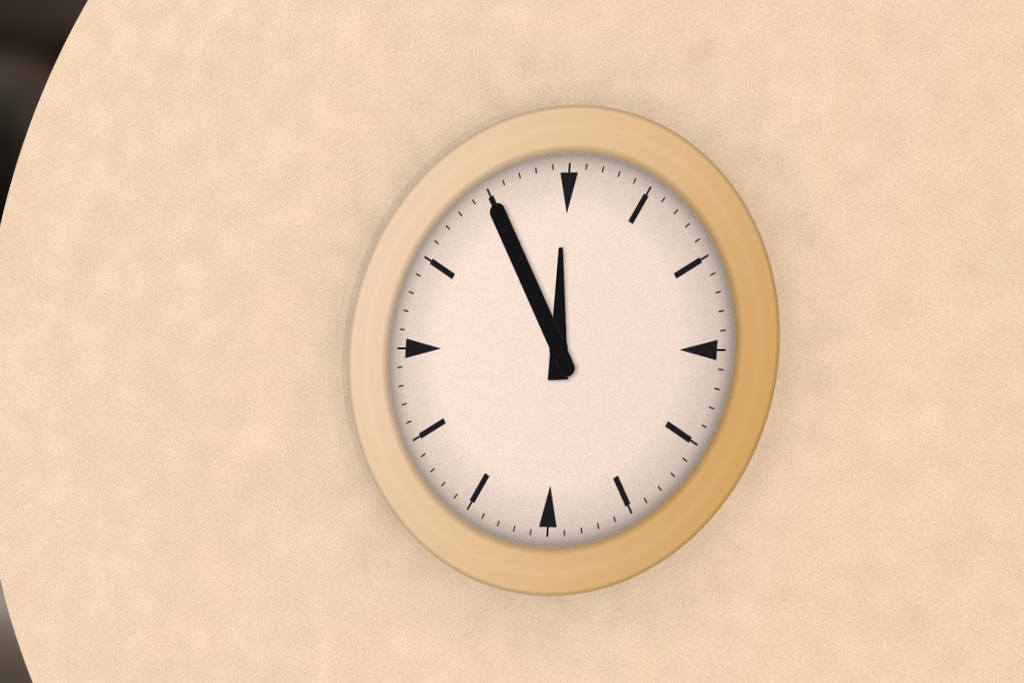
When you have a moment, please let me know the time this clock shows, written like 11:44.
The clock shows 11:55
